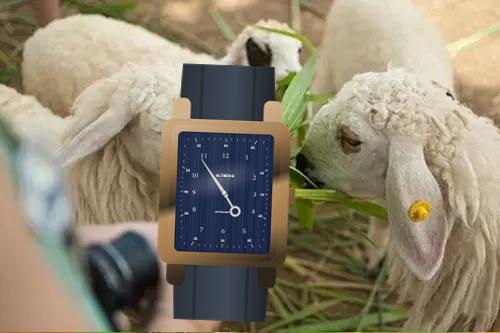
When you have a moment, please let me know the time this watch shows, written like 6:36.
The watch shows 4:54
